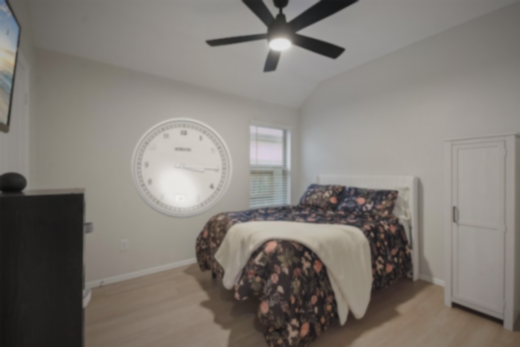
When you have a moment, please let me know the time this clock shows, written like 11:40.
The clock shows 3:15
